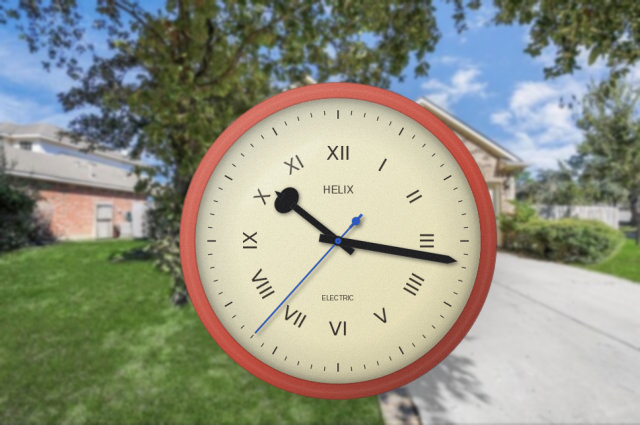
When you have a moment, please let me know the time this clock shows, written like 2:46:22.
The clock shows 10:16:37
